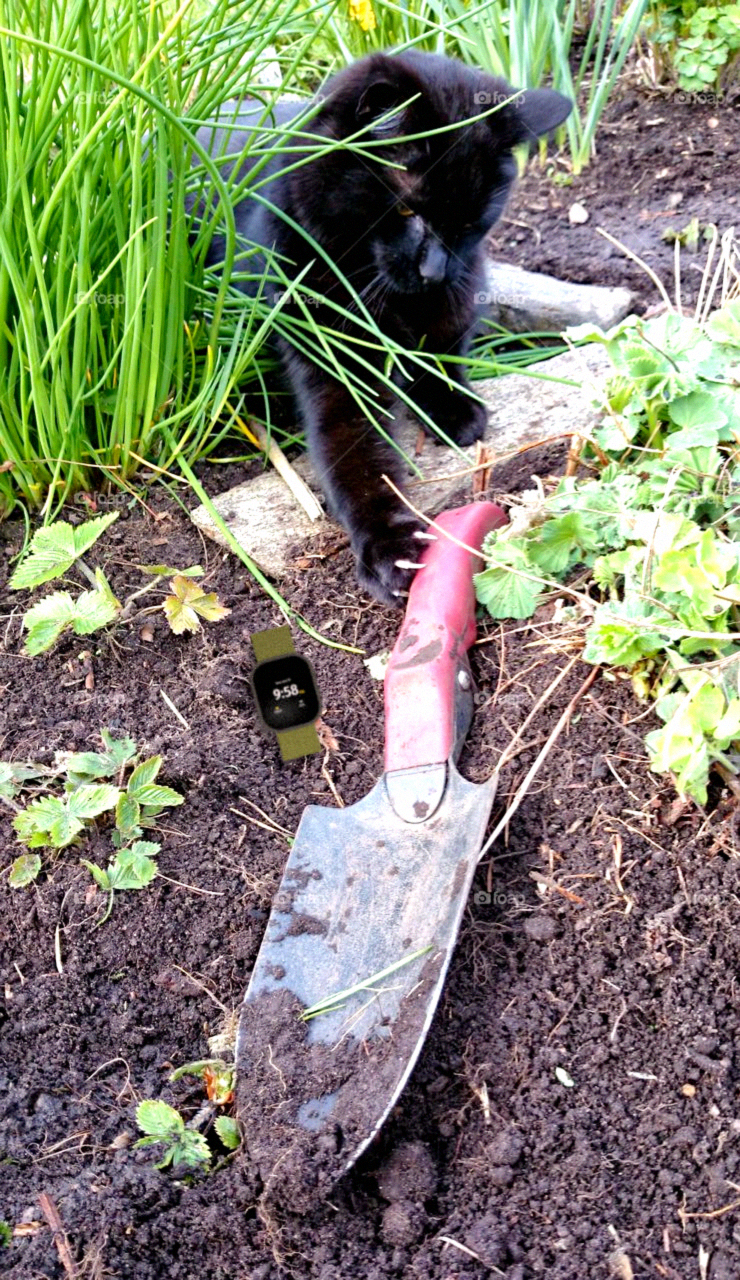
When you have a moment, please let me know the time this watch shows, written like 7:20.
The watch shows 9:58
